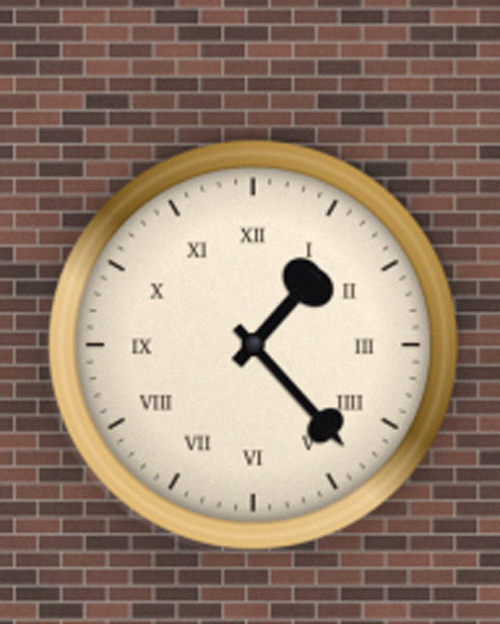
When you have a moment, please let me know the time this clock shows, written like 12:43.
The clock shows 1:23
